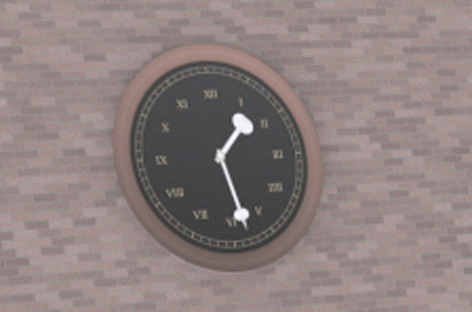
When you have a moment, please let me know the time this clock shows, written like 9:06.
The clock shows 1:28
